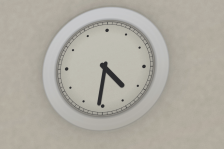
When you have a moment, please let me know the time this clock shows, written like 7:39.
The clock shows 4:31
